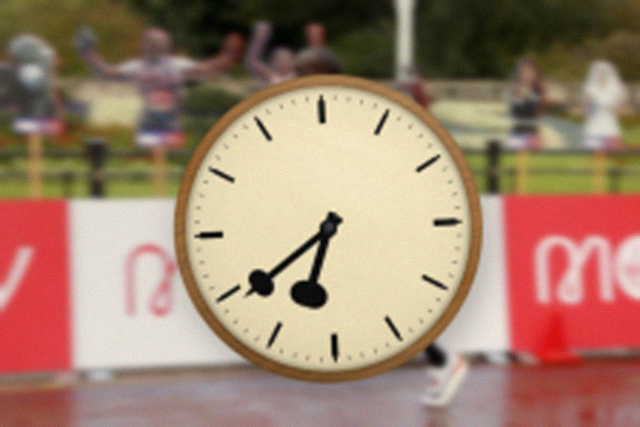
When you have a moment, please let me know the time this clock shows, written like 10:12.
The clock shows 6:39
